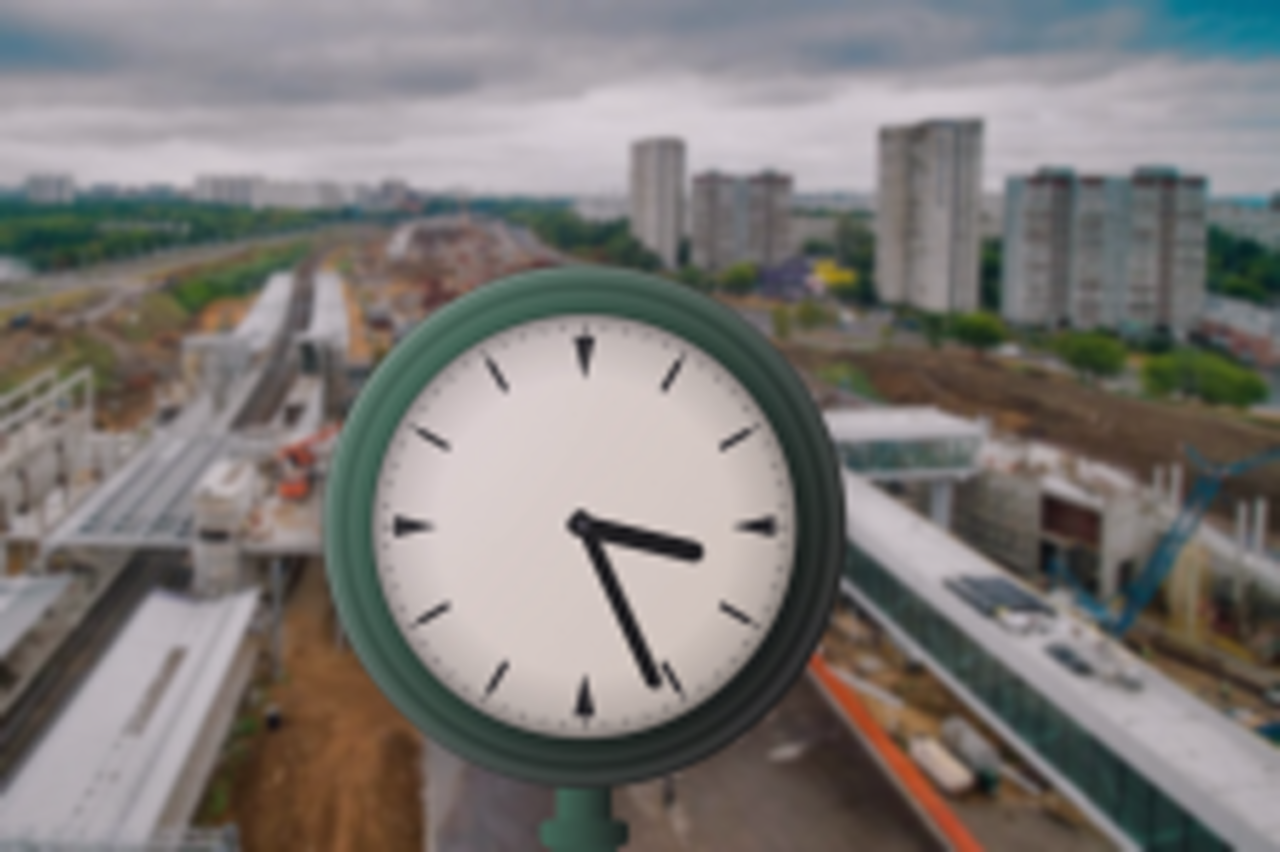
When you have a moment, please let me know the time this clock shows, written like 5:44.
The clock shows 3:26
